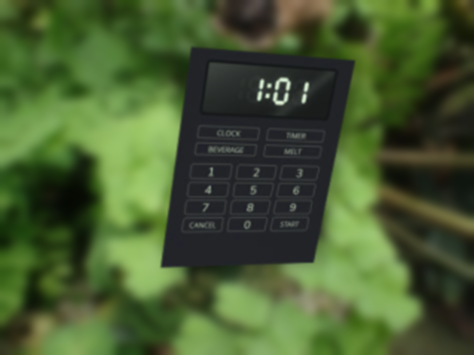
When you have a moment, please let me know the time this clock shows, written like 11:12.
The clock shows 1:01
